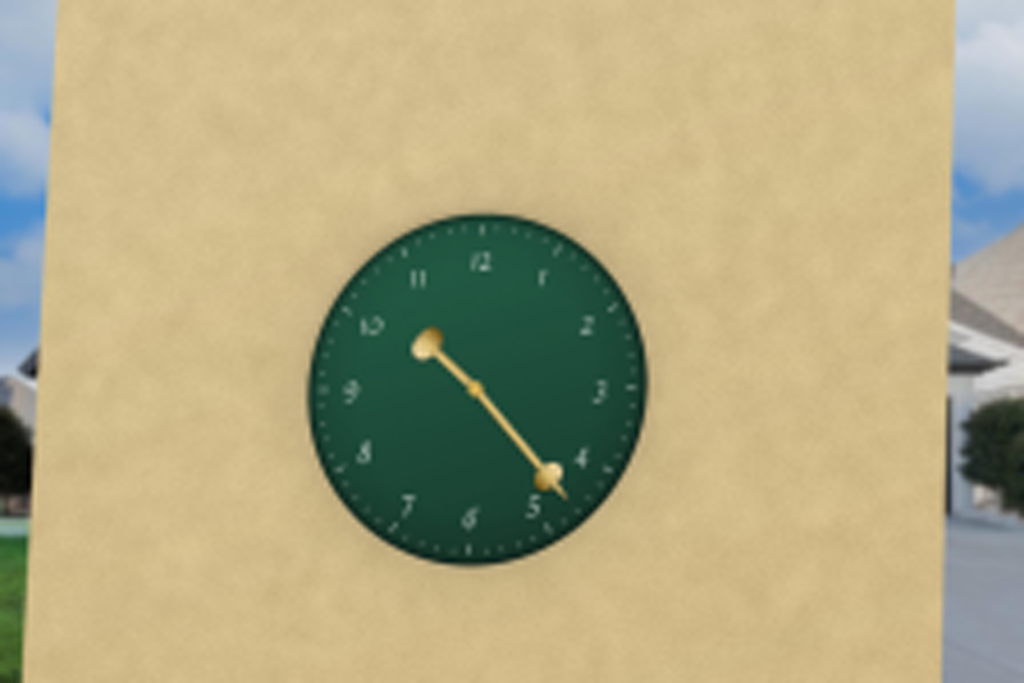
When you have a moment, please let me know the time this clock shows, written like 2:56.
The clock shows 10:23
